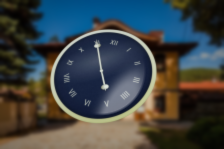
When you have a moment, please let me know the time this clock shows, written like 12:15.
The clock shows 4:55
